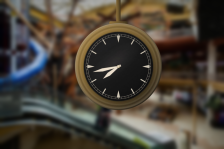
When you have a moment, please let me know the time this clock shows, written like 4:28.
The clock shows 7:43
